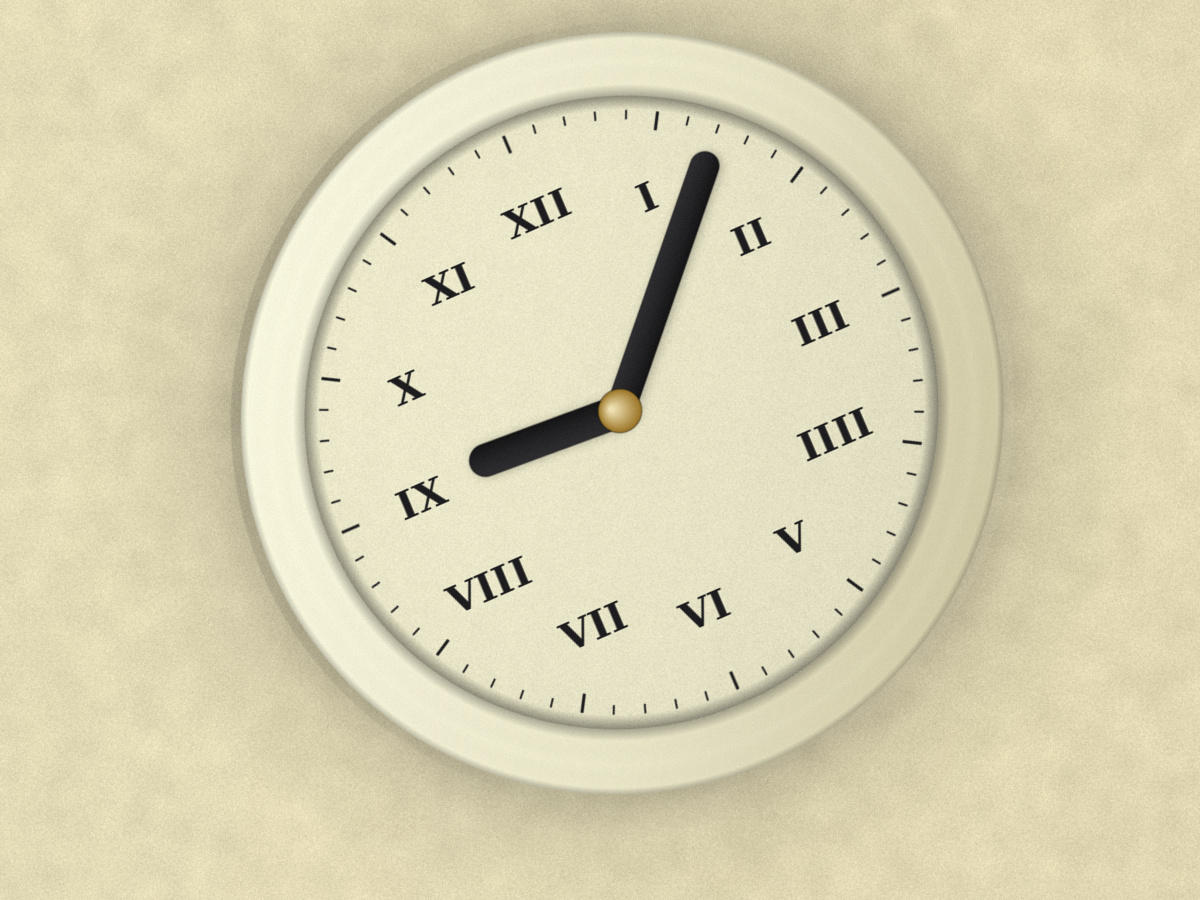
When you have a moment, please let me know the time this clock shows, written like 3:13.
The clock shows 9:07
